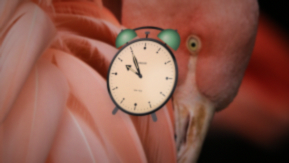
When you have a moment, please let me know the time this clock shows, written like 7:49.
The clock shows 9:55
